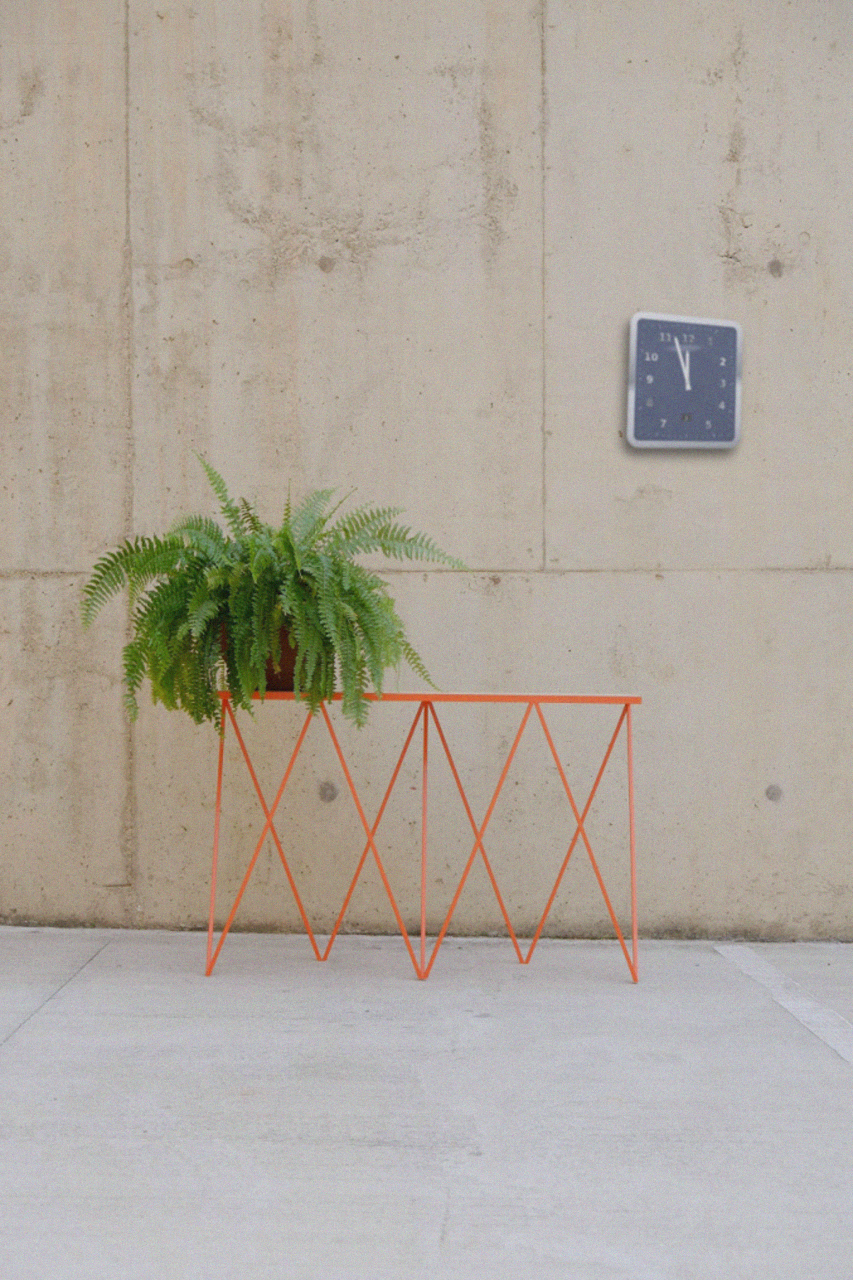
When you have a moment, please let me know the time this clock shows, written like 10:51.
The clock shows 11:57
